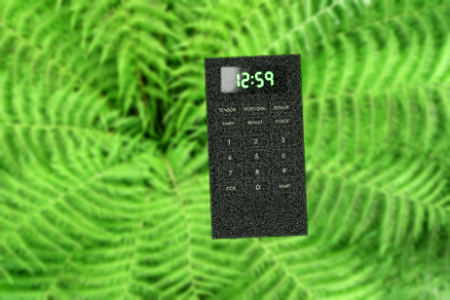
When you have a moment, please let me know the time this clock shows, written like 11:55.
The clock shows 12:59
